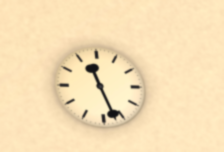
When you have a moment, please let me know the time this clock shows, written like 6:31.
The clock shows 11:27
